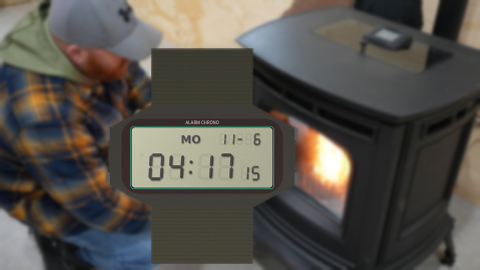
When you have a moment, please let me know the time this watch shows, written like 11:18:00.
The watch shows 4:17:15
